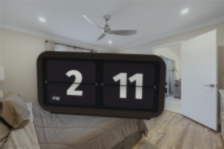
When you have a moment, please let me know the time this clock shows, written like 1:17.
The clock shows 2:11
